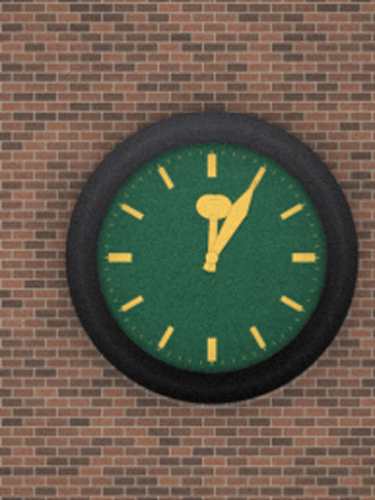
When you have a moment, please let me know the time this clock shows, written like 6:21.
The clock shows 12:05
